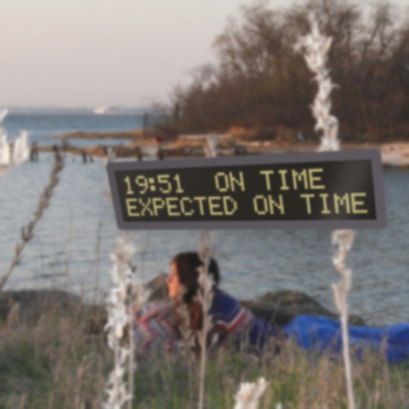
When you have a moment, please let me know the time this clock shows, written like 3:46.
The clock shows 19:51
